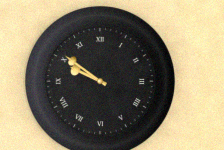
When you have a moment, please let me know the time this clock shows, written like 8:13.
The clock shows 9:51
